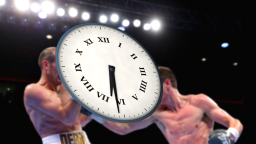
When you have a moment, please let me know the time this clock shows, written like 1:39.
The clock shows 6:31
